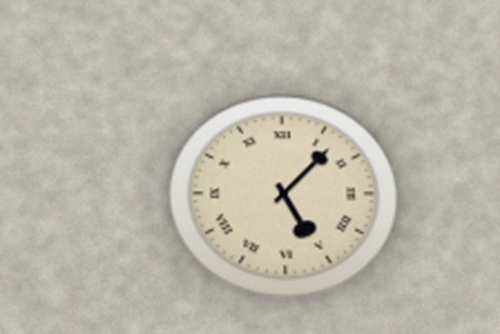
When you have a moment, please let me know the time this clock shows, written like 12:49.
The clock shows 5:07
